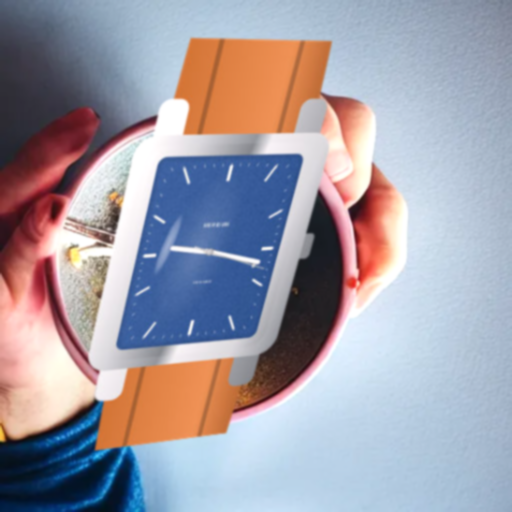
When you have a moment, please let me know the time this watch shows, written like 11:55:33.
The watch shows 9:17:18
